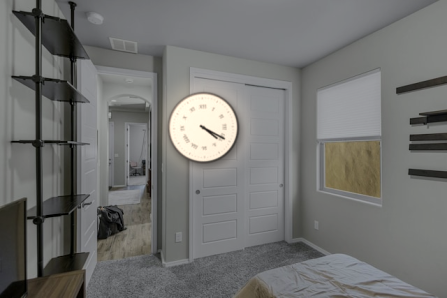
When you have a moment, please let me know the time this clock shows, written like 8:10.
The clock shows 4:20
